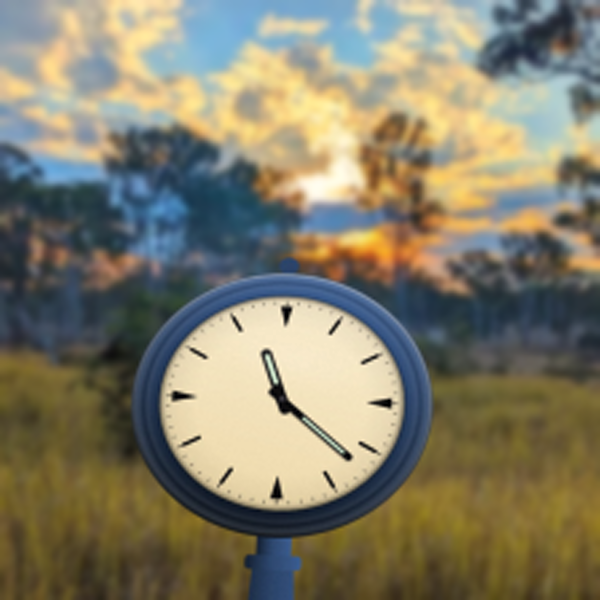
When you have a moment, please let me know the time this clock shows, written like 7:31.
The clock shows 11:22
